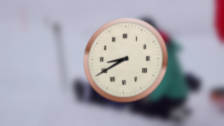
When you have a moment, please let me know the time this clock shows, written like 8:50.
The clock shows 8:40
